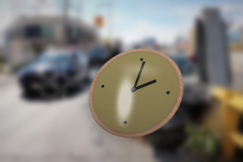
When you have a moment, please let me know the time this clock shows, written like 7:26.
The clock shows 2:01
